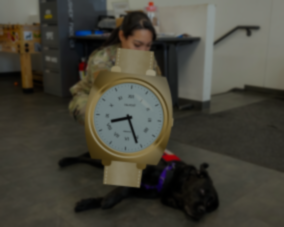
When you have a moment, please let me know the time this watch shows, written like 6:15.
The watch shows 8:26
